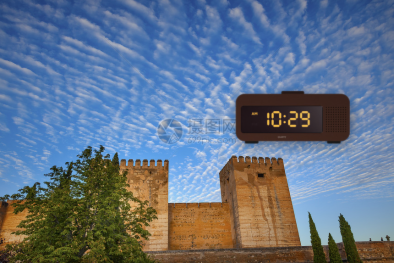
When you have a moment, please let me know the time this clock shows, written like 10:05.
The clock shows 10:29
